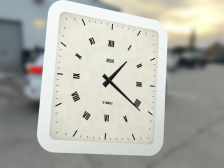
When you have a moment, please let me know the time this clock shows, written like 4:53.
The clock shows 1:21
